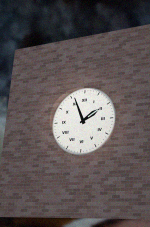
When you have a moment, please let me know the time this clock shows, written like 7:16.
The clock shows 1:56
